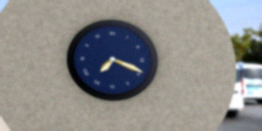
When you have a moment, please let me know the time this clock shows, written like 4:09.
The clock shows 7:19
